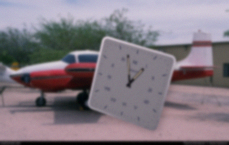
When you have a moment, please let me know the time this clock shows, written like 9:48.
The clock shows 12:57
